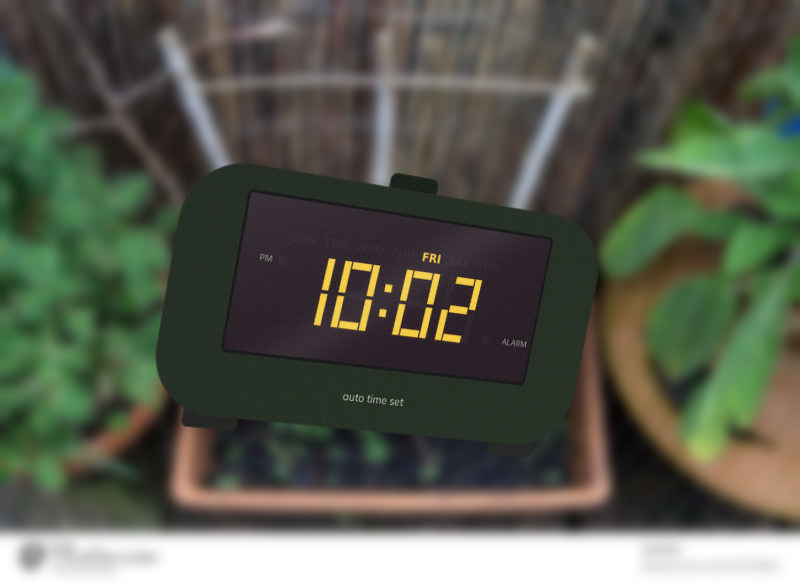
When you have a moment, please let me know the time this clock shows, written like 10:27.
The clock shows 10:02
